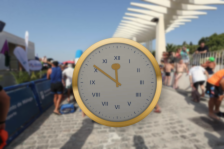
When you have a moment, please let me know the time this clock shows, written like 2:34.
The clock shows 11:51
